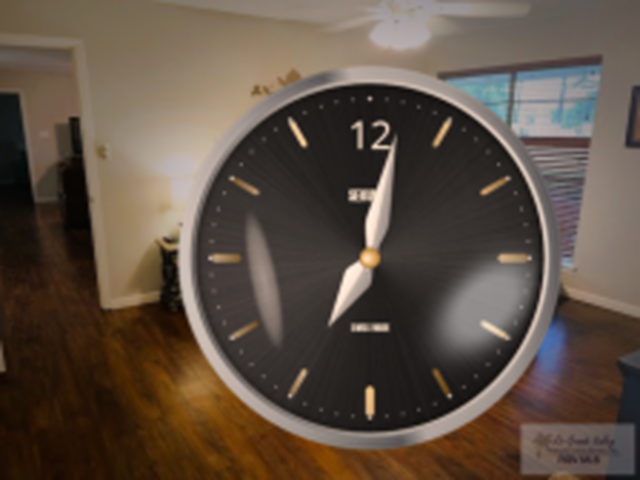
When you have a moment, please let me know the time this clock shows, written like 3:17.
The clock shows 7:02
